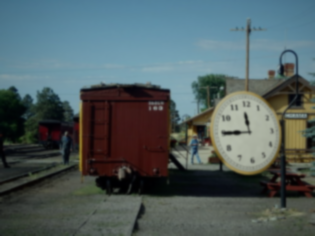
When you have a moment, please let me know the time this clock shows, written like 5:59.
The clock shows 11:45
